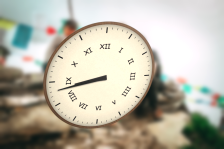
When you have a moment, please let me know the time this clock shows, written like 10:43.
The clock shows 8:43
